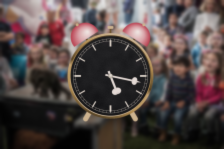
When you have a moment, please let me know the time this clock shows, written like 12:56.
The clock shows 5:17
